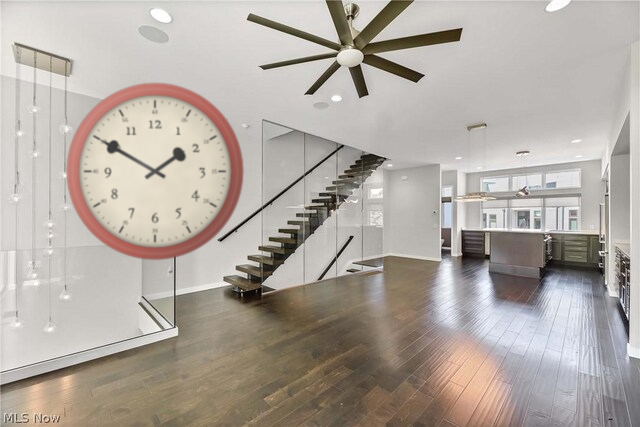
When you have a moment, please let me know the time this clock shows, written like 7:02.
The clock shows 1:50
